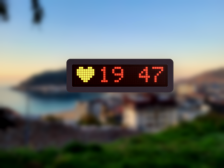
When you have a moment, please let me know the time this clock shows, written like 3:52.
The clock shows 19:47
